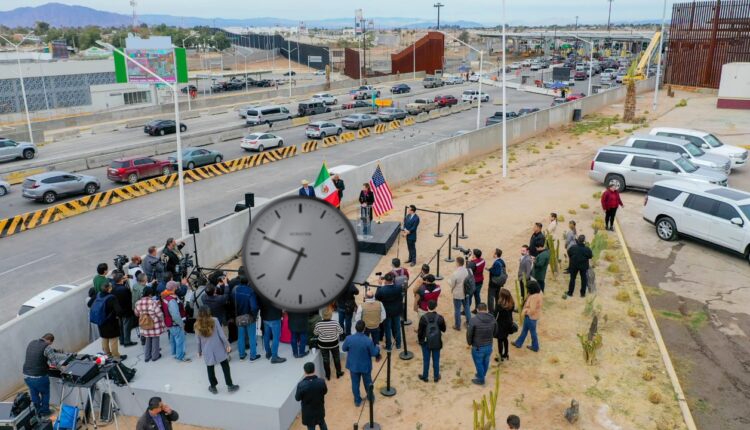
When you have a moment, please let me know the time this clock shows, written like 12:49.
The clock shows 6:49
